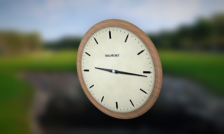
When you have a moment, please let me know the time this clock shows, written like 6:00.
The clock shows 9:16
